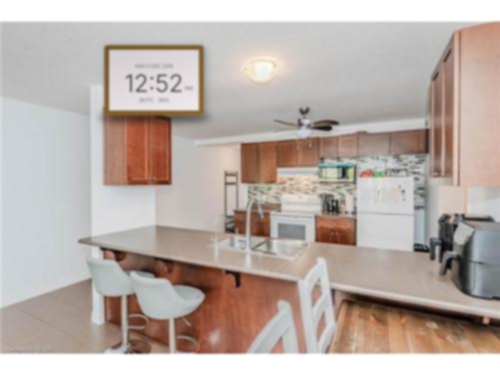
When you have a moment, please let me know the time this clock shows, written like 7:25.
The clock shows 12:52
